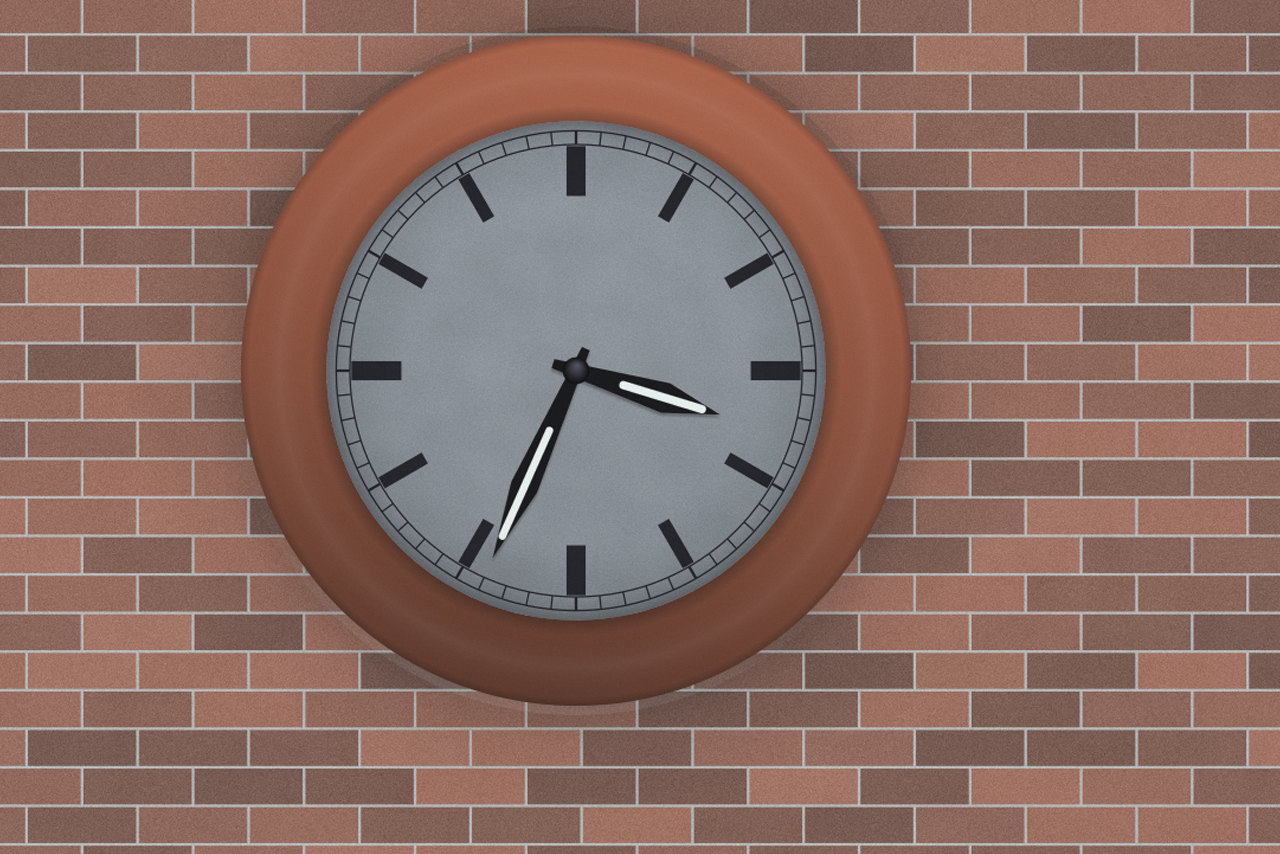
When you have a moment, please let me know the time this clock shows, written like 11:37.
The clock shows 3:34
